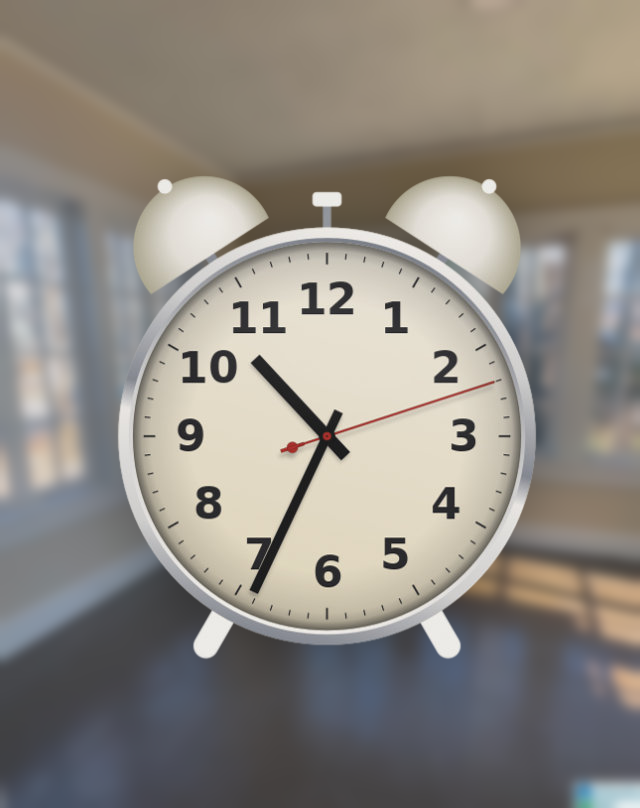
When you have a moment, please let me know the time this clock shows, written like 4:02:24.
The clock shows 10:34:12
